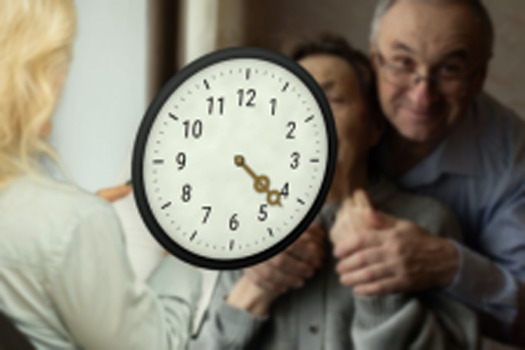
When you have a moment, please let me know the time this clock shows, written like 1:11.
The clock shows 4:22
